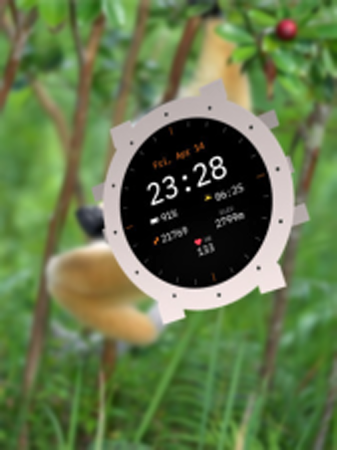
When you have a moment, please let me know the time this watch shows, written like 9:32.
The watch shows 23:28
